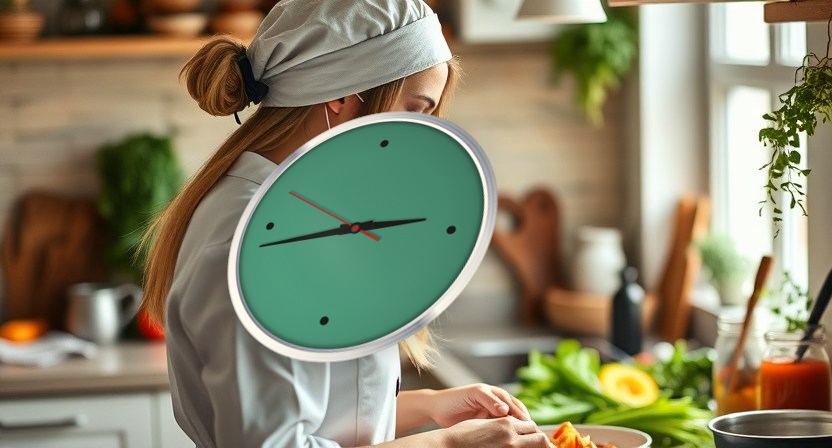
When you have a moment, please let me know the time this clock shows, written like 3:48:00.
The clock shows 2:42:49
